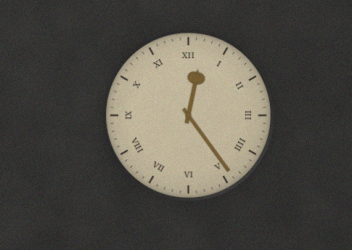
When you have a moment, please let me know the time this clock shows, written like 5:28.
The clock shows 12:24
